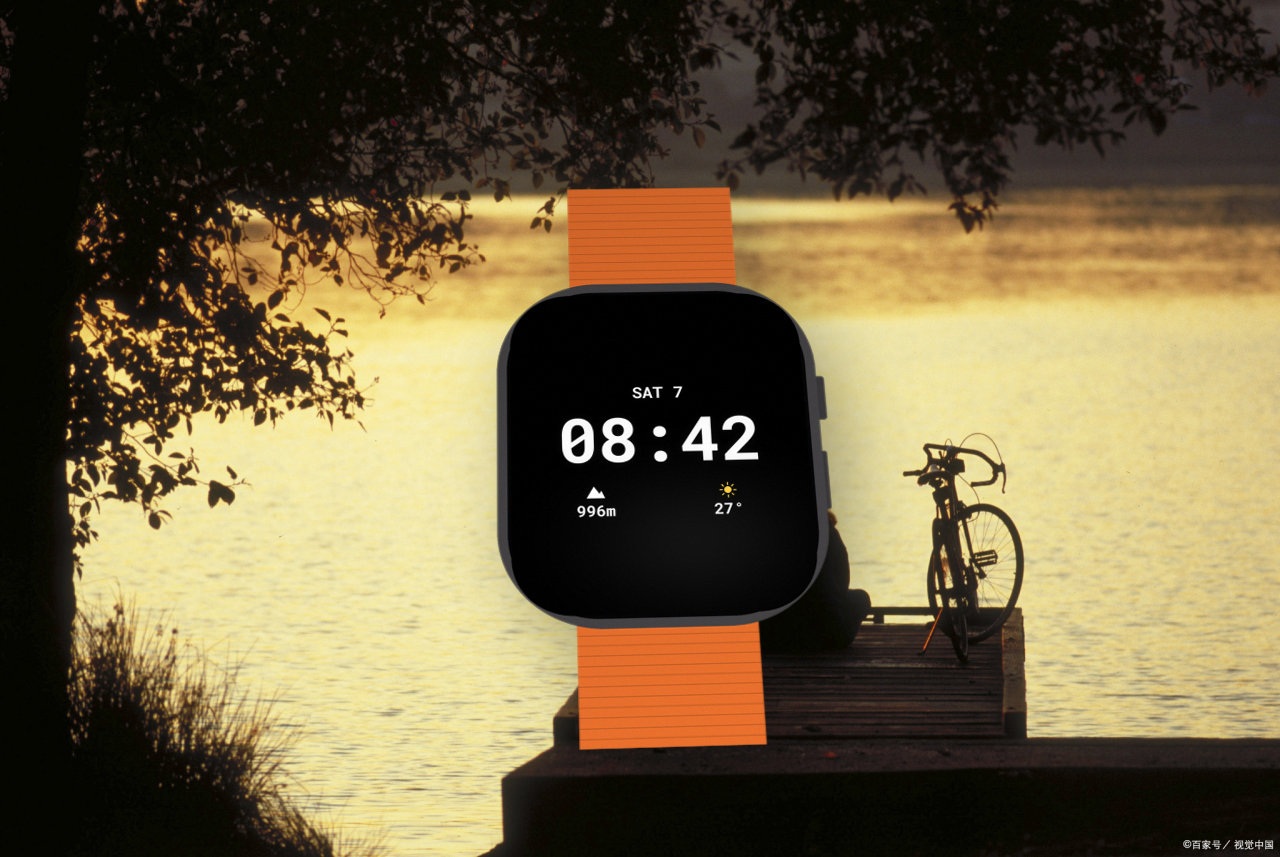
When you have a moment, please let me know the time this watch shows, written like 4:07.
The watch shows 8:42
